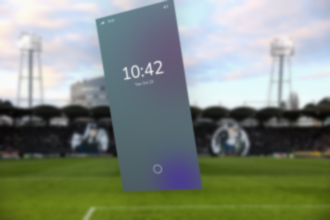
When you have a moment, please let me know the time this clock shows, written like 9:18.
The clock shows 10:42
